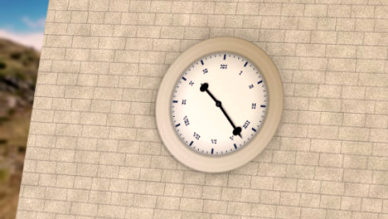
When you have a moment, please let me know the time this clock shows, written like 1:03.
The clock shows 10:23
